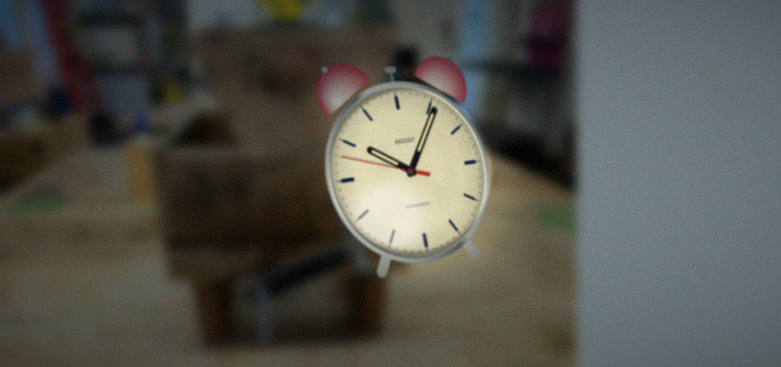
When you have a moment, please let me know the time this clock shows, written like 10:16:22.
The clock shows 10:05:48
